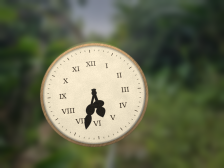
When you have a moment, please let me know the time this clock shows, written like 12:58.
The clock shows 5:33
